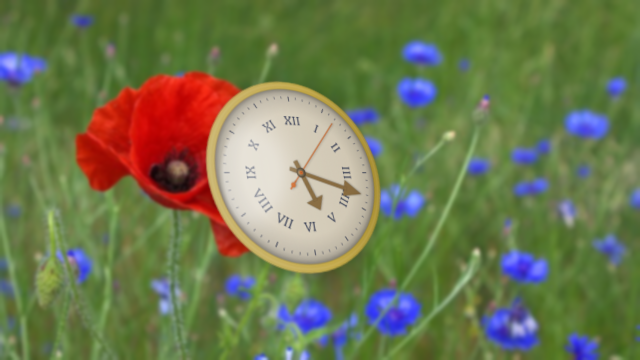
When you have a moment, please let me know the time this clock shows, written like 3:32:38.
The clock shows 5:18:07
